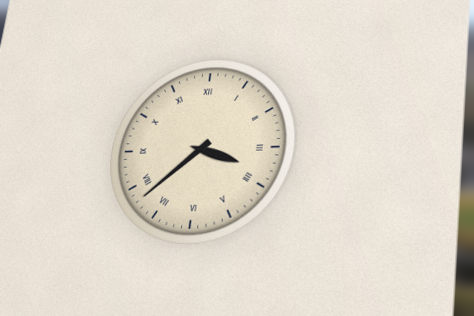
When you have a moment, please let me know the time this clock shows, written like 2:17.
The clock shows 3:38
